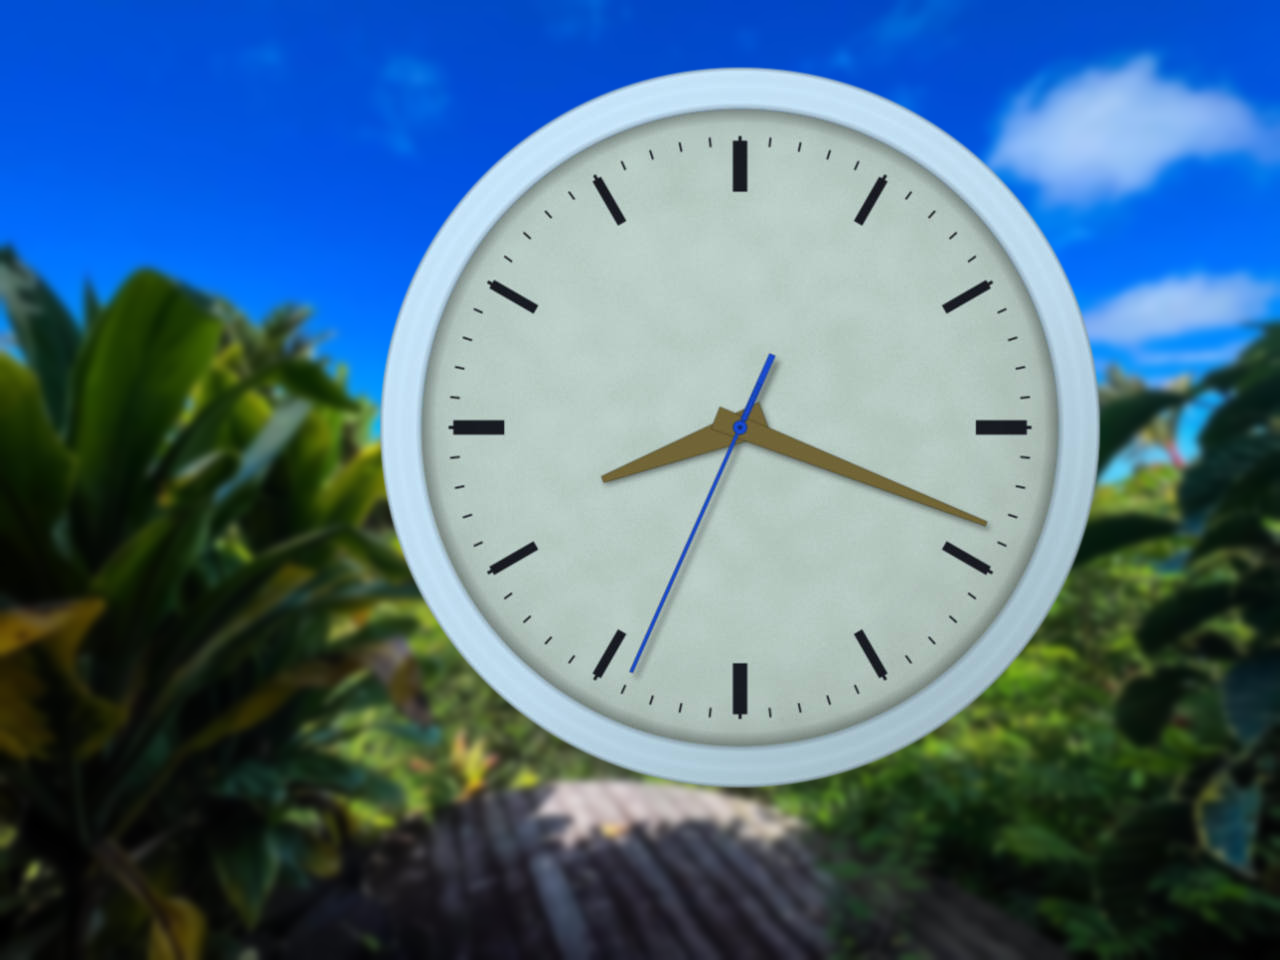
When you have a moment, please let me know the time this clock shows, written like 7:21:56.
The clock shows 8:18:34
